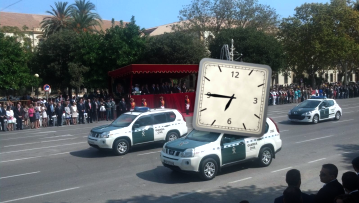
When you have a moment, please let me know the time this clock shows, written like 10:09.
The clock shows 6:45
